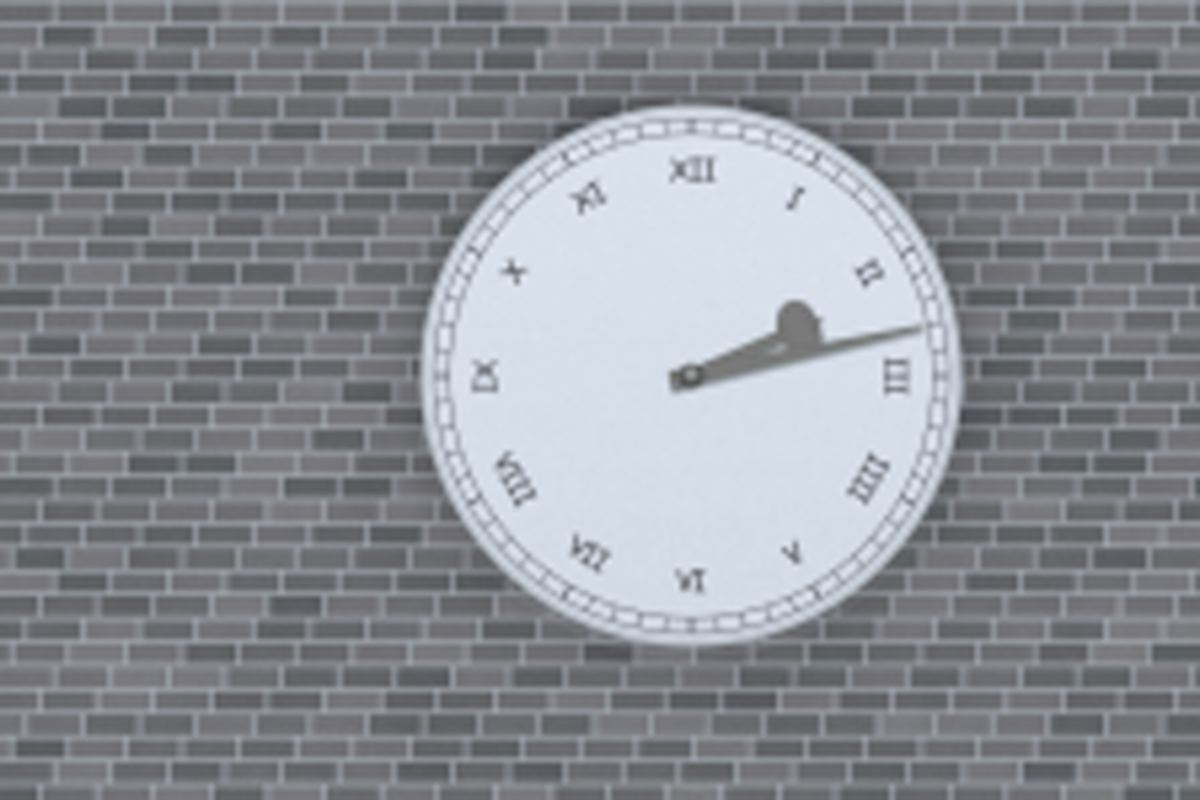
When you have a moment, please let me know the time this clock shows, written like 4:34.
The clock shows 2:13
